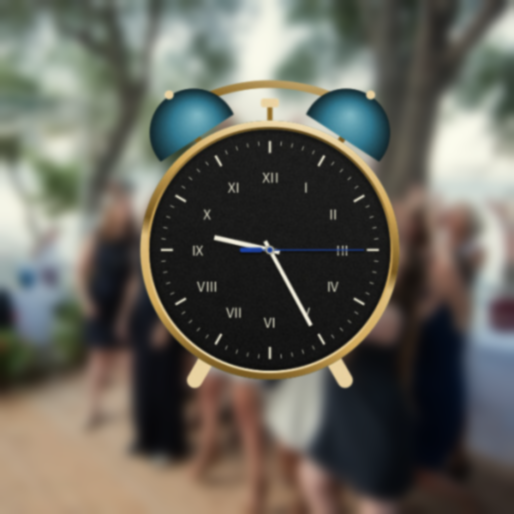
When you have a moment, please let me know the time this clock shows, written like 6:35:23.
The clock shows 9:25:15
